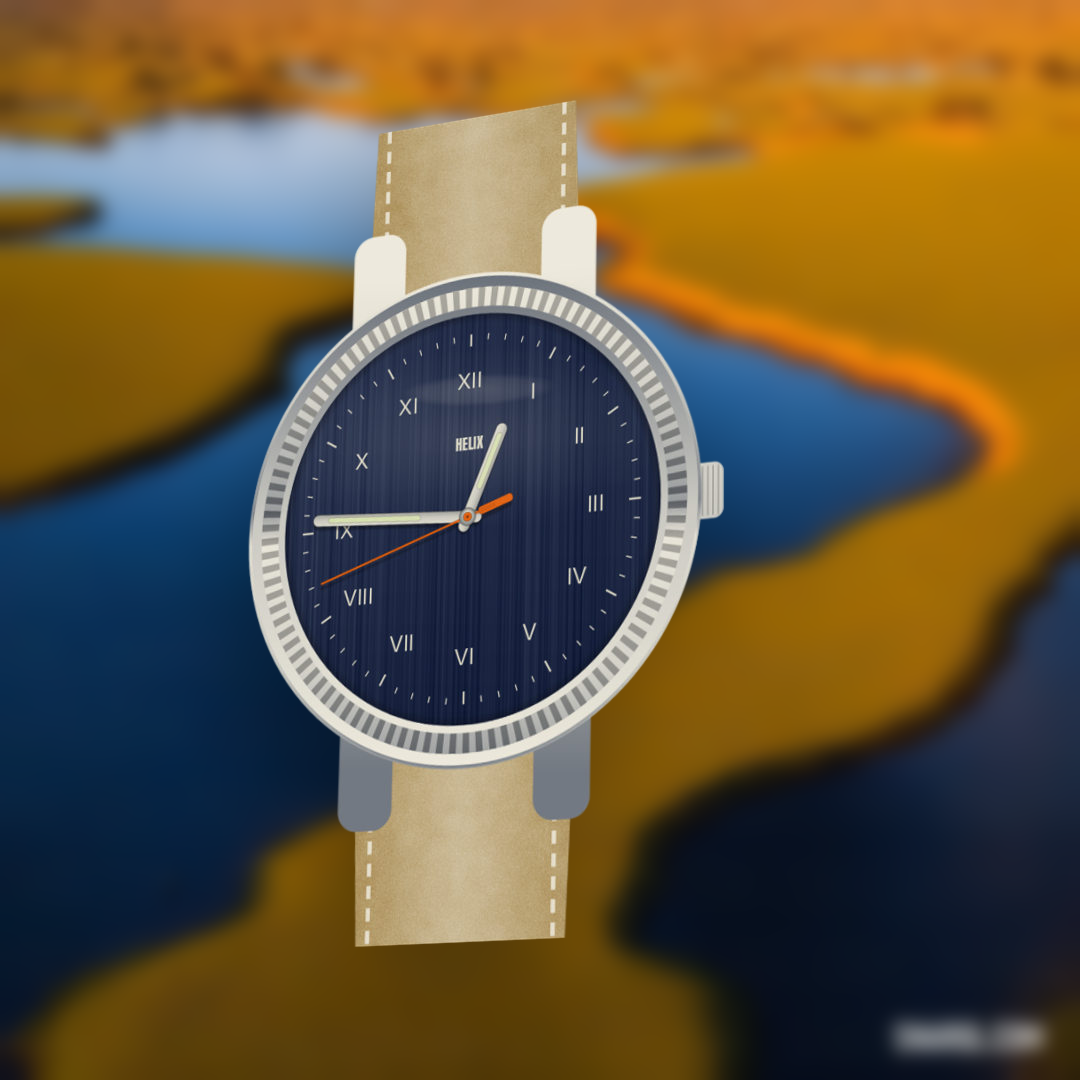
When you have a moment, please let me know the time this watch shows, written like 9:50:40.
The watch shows 12:45:42
